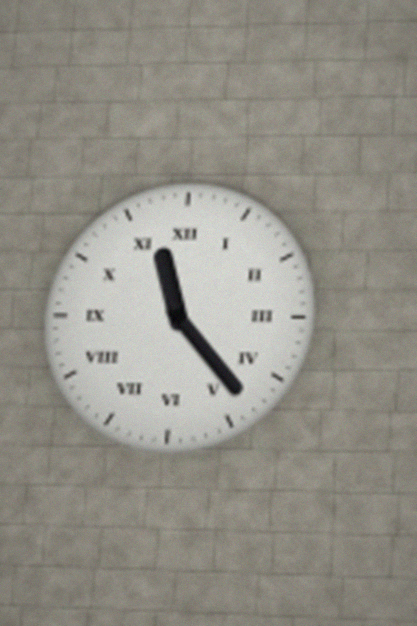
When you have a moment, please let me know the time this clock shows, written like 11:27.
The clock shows 11:23
